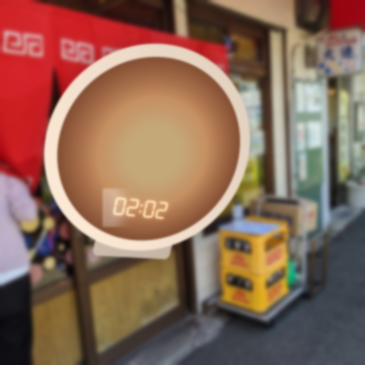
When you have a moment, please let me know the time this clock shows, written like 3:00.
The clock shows 2:02
